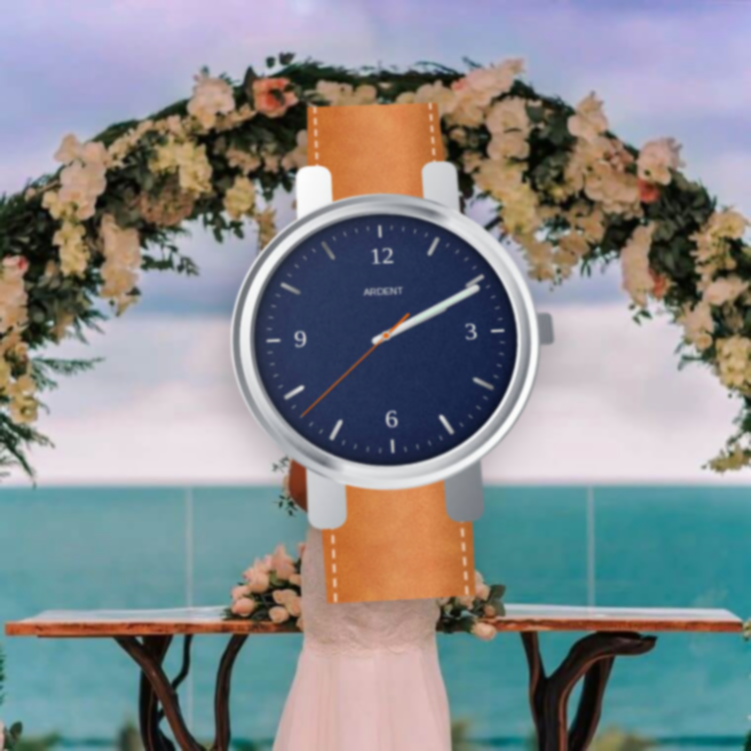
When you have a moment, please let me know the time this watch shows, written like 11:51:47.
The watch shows 2:10:38
